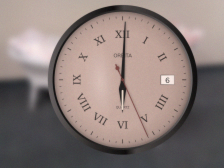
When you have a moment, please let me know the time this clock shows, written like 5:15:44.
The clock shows 6:00:26
